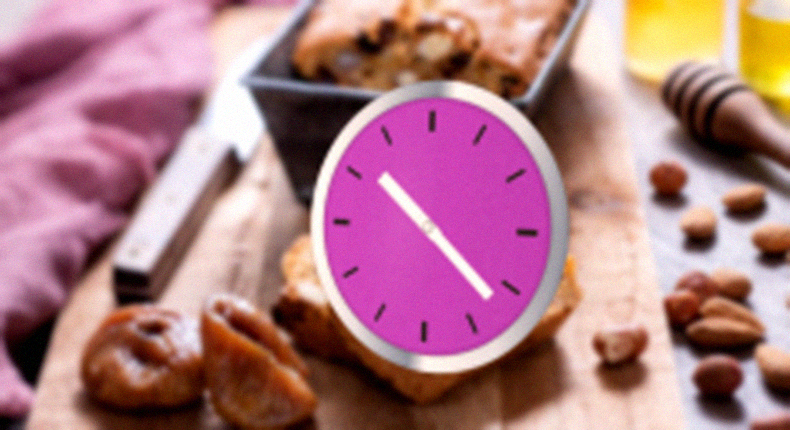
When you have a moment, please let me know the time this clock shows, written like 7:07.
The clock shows 10:22
